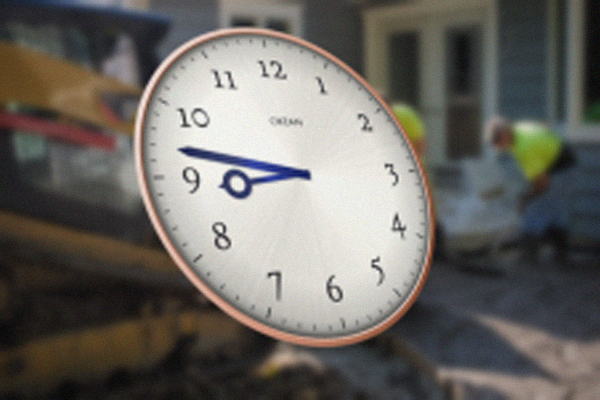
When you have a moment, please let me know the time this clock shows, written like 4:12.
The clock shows 8:47
